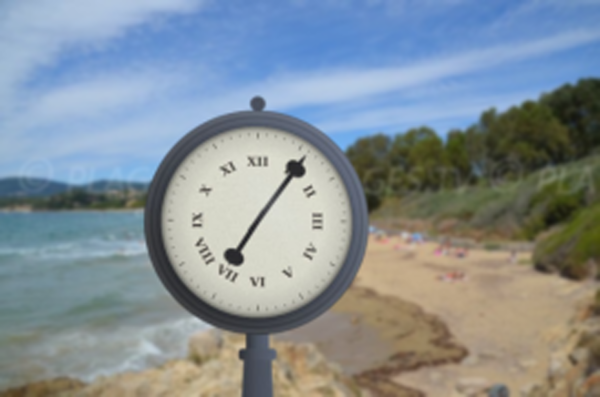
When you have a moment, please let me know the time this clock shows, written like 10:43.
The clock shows 7:06
